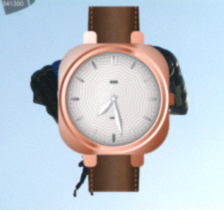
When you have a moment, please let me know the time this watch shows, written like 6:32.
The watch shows 7:28
